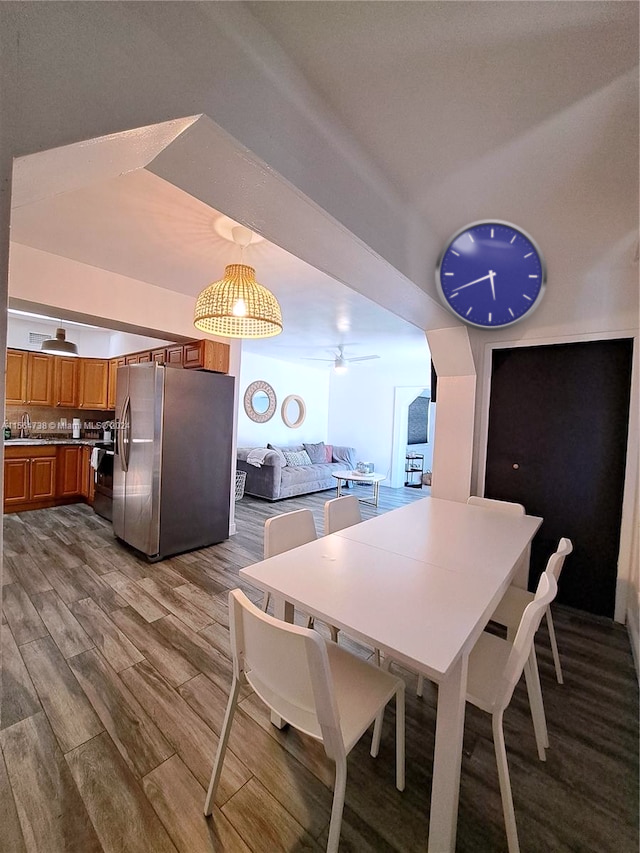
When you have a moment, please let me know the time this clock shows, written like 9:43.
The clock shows 5:41
